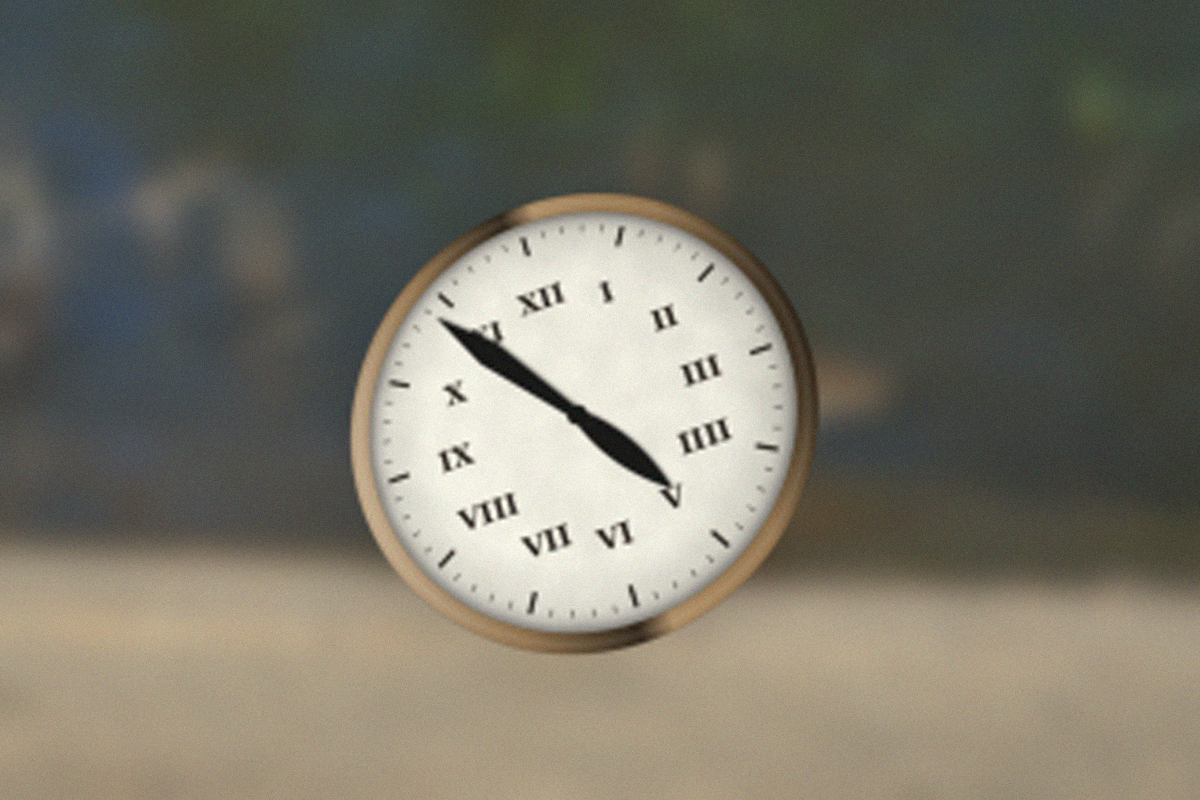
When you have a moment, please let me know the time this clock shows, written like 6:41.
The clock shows 4:54
